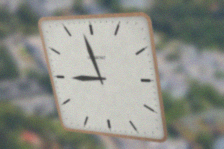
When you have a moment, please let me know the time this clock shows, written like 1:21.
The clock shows 8:58
